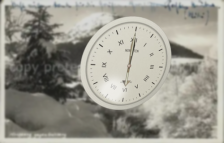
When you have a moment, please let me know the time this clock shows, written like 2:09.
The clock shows 6:00
